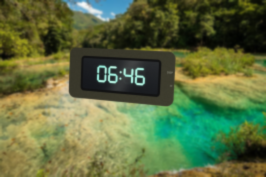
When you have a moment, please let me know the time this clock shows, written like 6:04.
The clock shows 6:46
